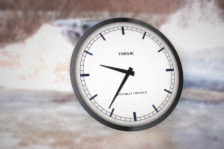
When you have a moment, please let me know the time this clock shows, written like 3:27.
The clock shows 9:36
